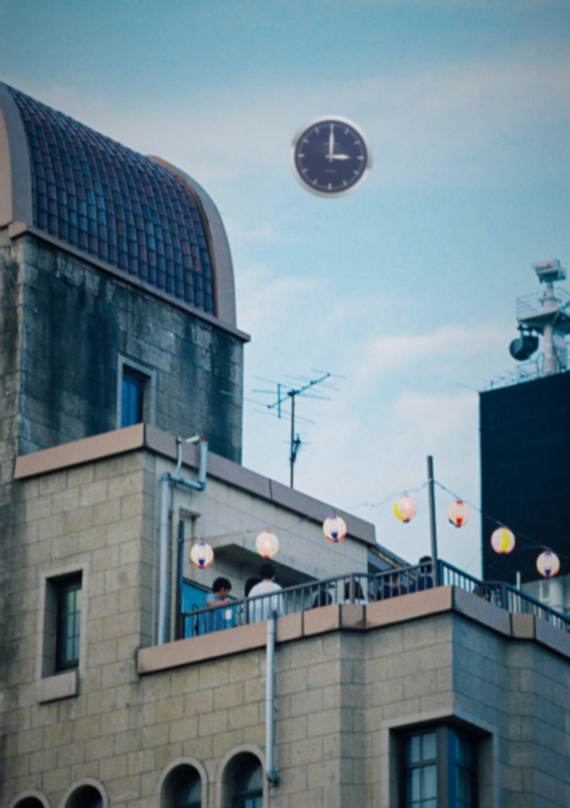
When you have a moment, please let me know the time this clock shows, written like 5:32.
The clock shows 3:00
